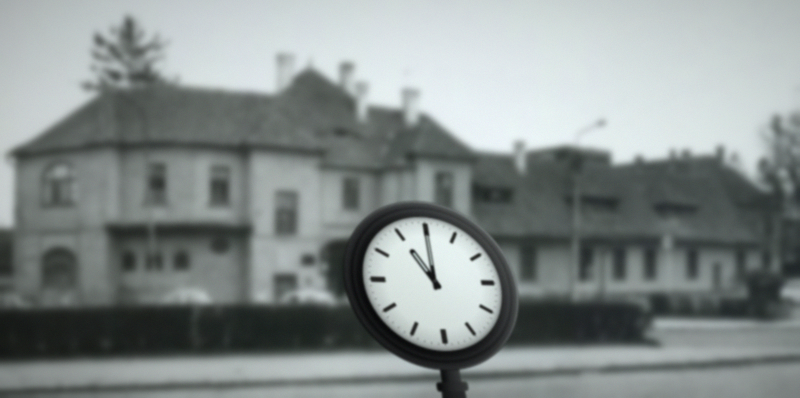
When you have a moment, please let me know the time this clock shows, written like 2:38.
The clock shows 11:00
